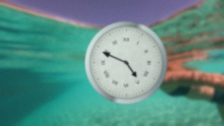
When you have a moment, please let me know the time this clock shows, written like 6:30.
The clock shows 4:49
